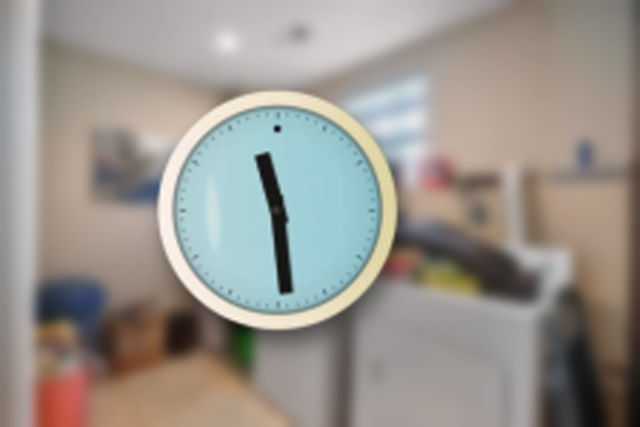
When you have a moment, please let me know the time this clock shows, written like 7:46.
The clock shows 11:29
